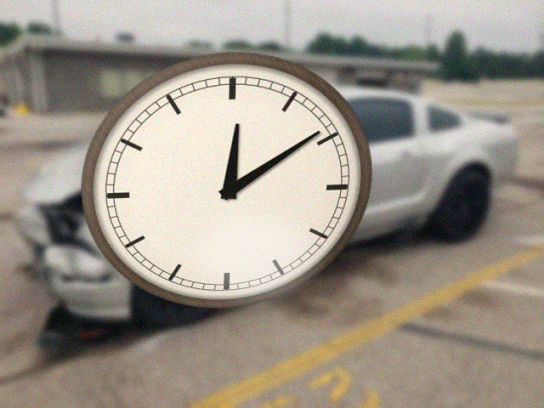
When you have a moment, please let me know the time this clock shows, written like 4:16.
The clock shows 12:09
